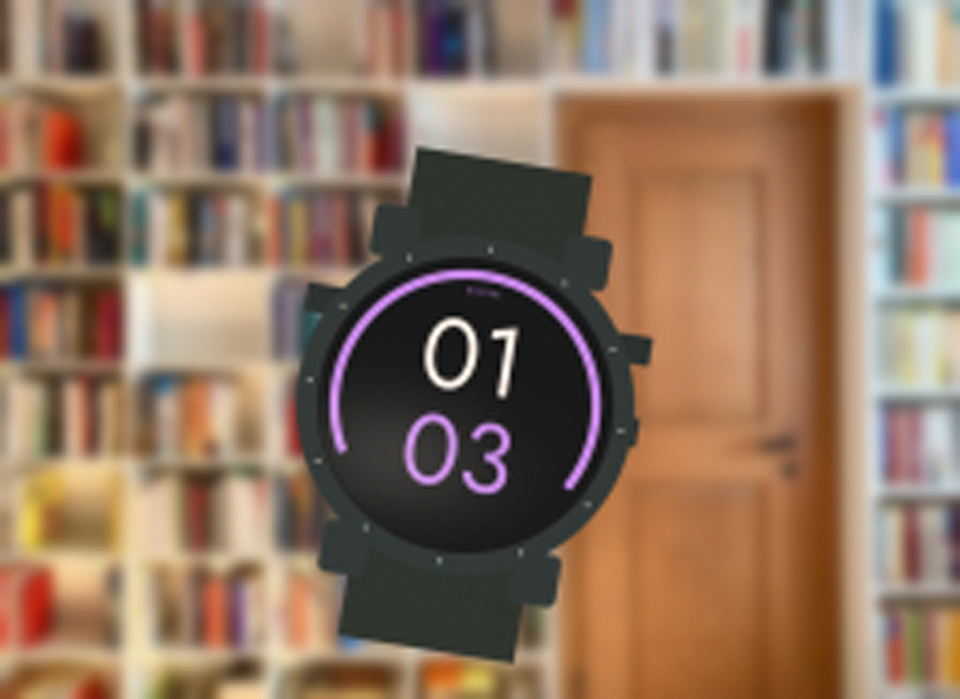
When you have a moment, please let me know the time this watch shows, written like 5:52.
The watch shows 1:03
